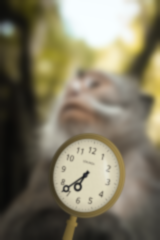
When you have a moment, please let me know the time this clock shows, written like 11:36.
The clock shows 6:37
